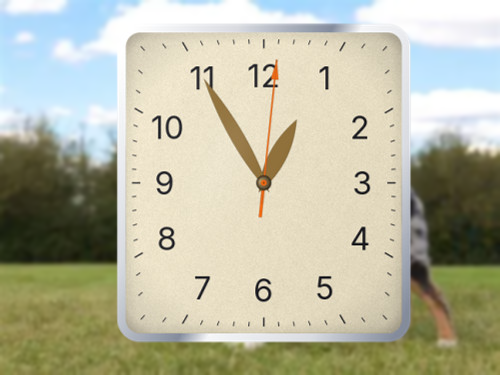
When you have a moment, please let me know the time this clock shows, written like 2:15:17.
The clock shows 12:55:01
